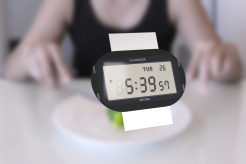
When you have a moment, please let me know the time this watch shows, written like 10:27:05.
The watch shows 5:39:57
